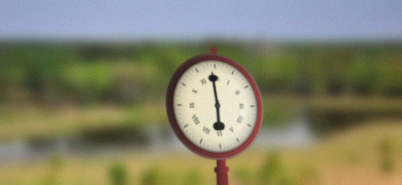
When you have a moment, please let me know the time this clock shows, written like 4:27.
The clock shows 5:59
